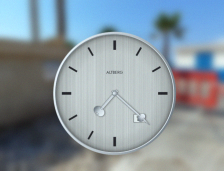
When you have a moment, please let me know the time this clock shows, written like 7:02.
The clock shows 7:22
